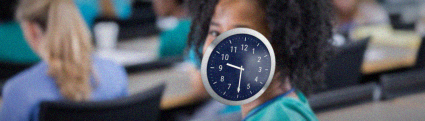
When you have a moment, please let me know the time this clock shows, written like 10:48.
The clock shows 9:30
